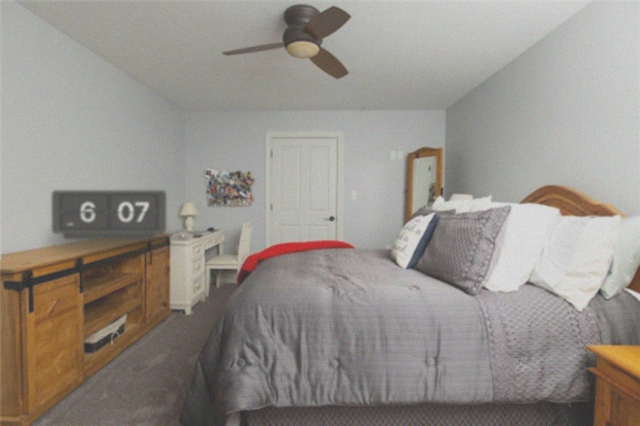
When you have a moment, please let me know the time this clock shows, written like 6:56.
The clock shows 6:07
